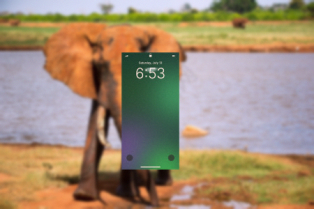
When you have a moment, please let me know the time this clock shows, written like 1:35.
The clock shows 6:53
